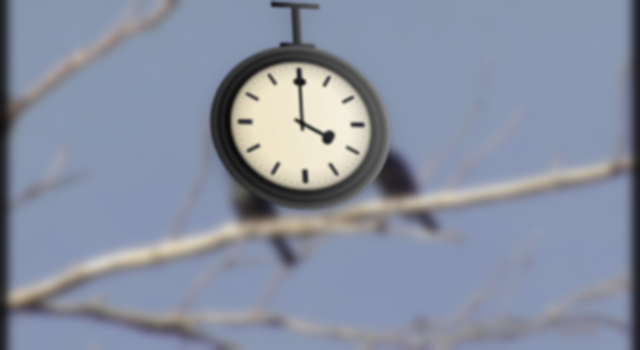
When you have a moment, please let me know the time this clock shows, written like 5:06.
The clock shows 4:00
